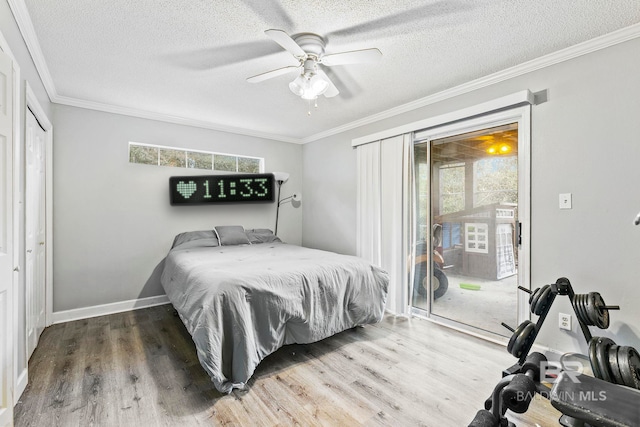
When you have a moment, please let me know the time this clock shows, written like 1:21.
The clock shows 11:33
